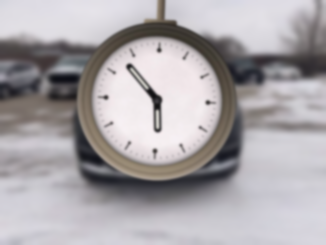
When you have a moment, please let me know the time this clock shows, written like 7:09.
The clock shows 5:53
